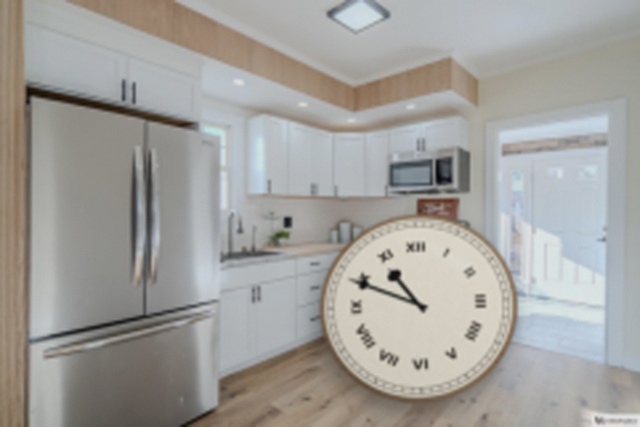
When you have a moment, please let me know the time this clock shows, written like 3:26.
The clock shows 10:49
